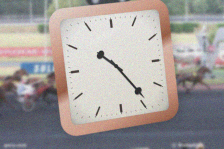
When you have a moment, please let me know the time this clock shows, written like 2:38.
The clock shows 10:24
